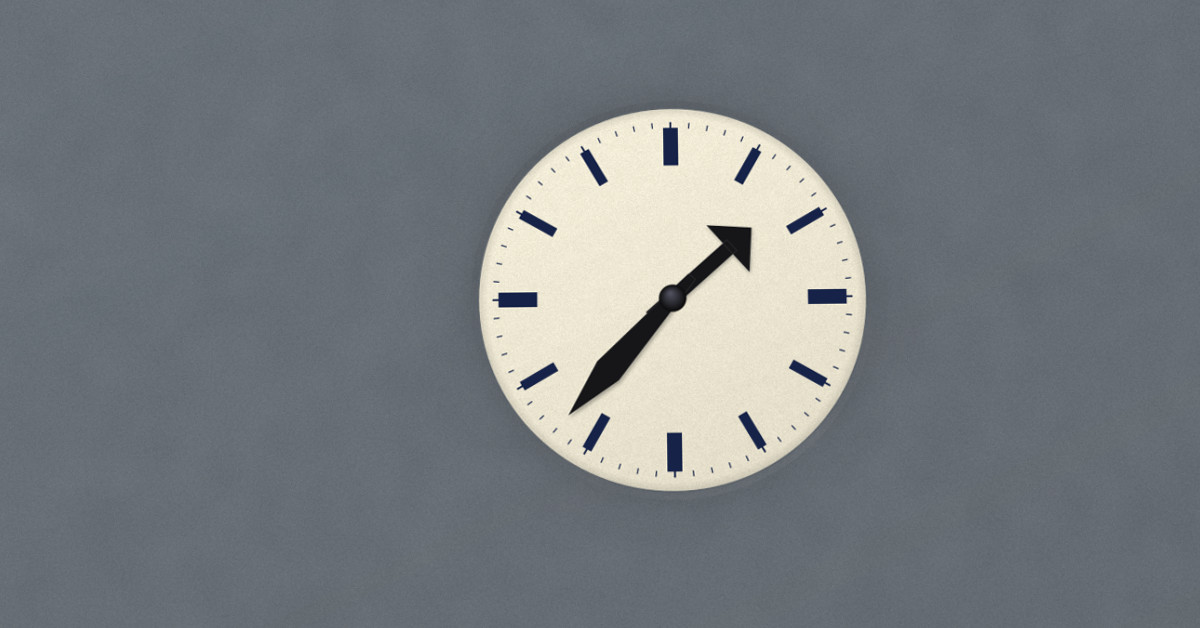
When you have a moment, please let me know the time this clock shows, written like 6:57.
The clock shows 1:37
